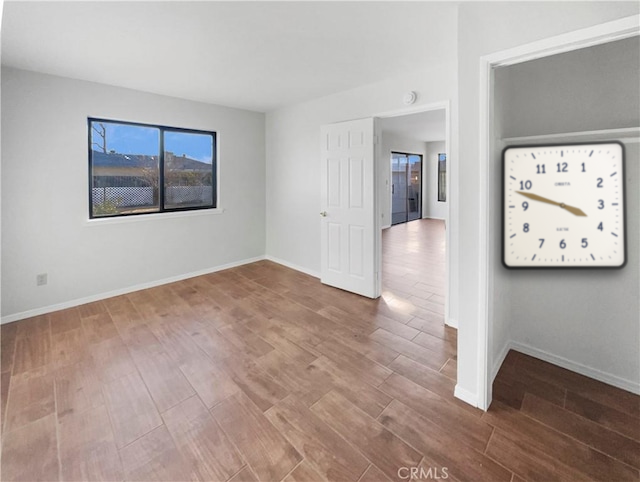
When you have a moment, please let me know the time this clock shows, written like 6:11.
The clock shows 3:48
